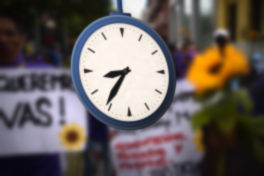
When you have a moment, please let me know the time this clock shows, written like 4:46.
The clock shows 8:36
